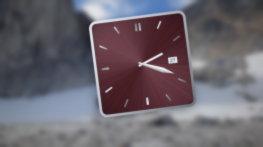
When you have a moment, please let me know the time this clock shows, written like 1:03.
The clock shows 2:19
